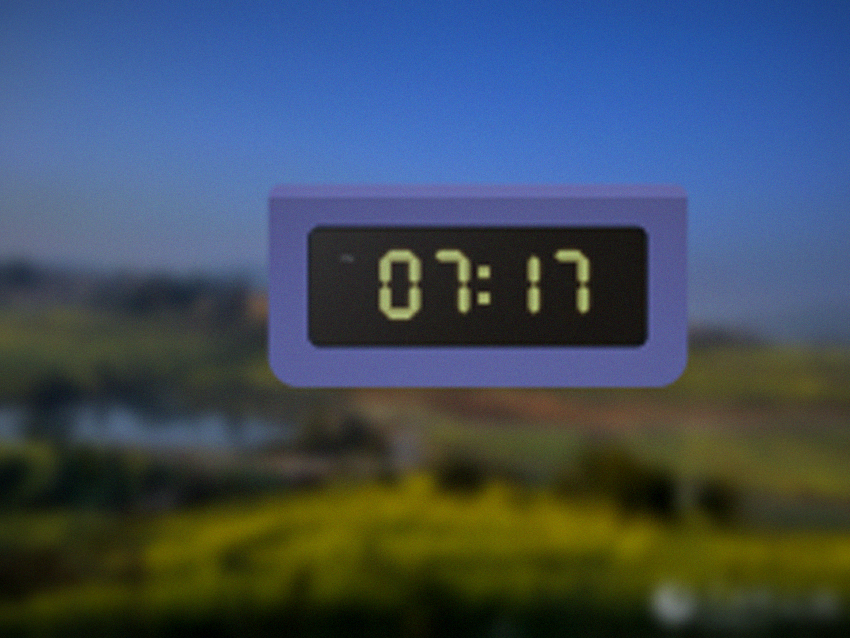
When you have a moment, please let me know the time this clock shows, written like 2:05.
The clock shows 7:17
